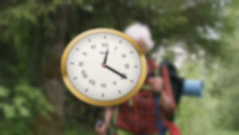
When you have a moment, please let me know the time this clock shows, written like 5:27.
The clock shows 12:20
